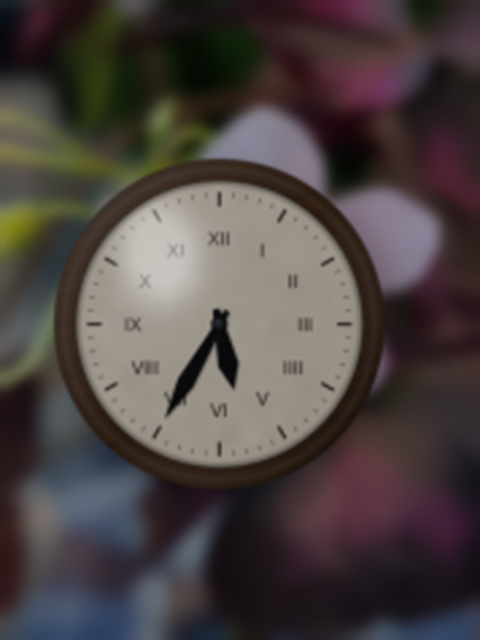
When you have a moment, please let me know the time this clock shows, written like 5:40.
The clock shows 5:35
